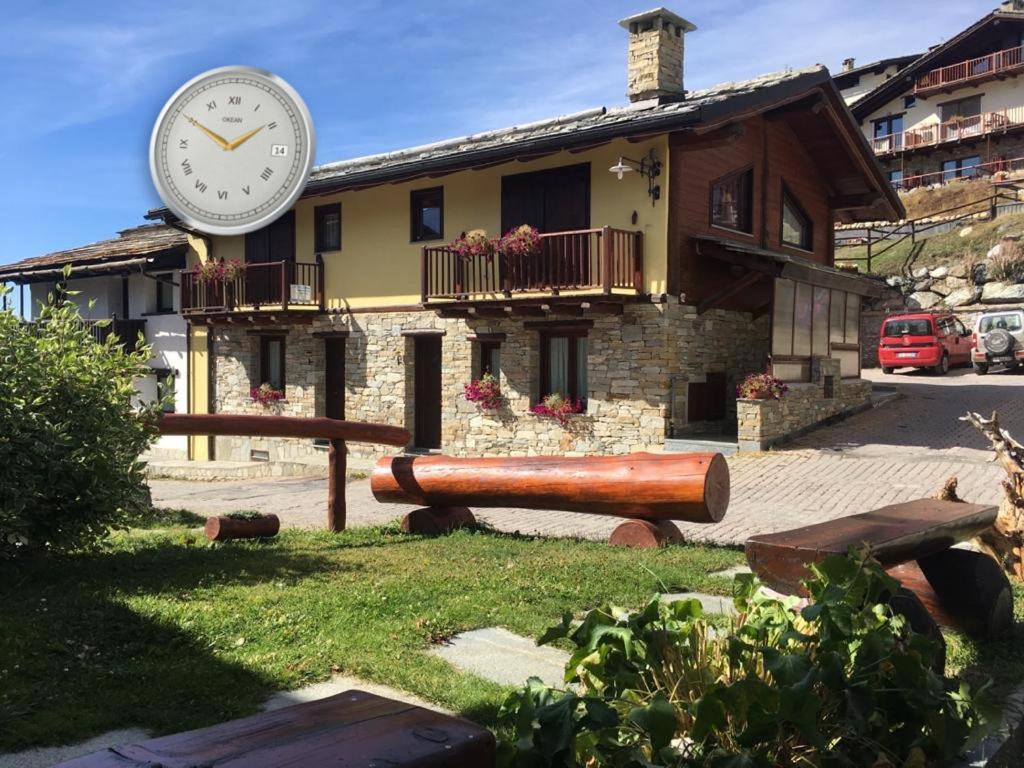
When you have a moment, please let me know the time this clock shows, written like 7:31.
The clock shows 1:50
